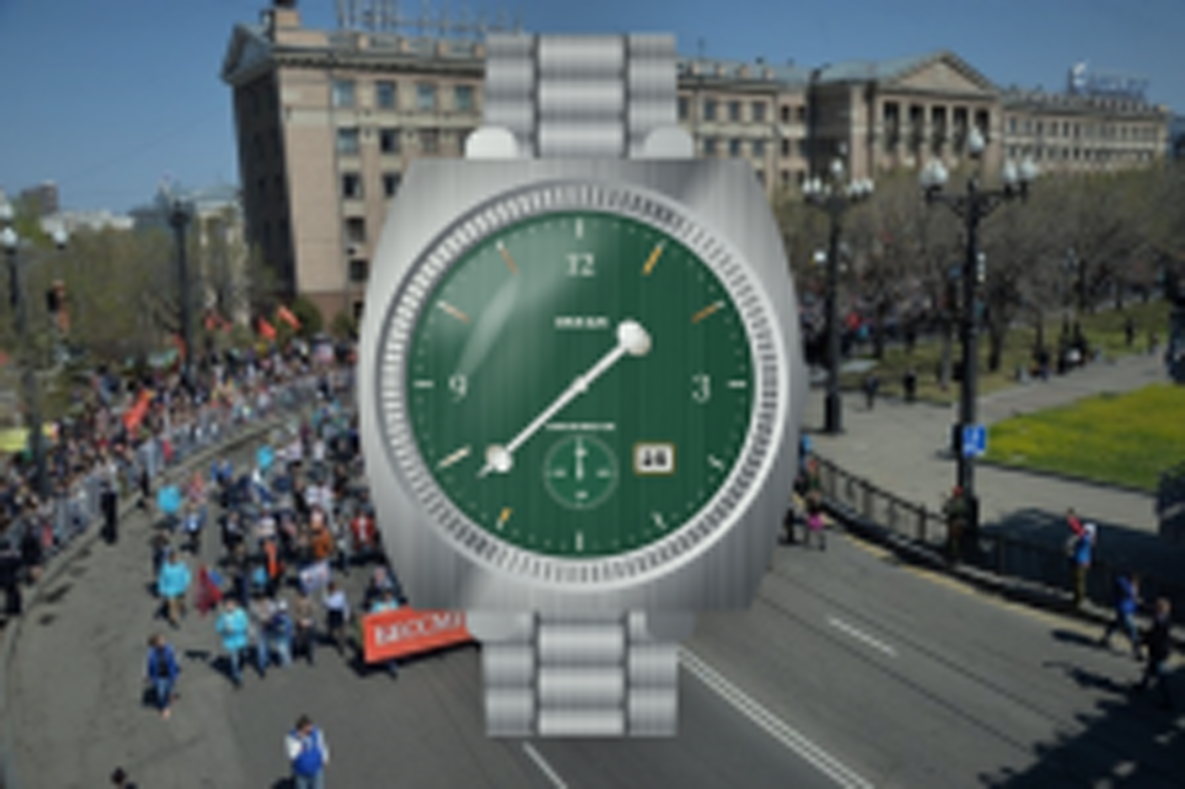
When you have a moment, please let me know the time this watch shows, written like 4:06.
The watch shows 1:38
